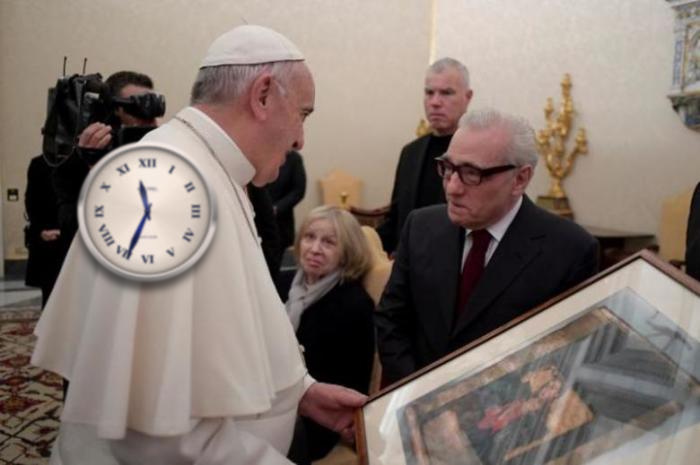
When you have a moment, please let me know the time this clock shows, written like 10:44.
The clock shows 11:34
